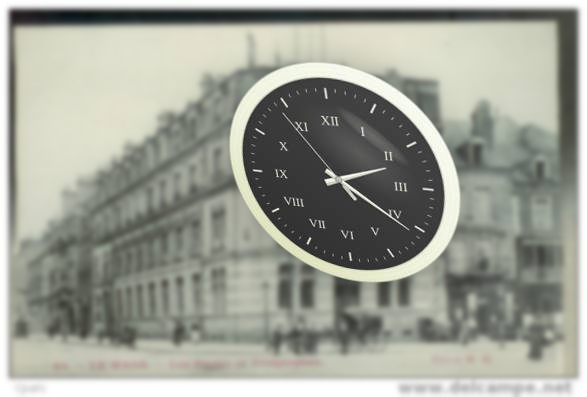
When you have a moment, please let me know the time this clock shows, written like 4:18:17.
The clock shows 2:20:54
